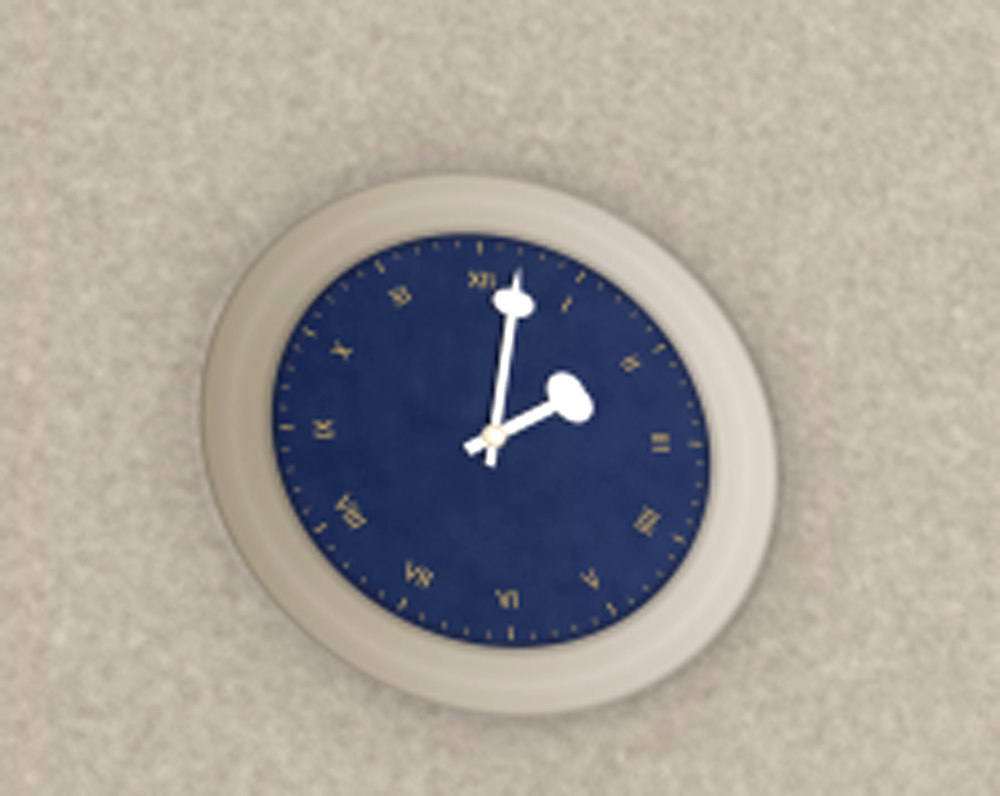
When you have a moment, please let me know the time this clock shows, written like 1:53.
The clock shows 2:02
